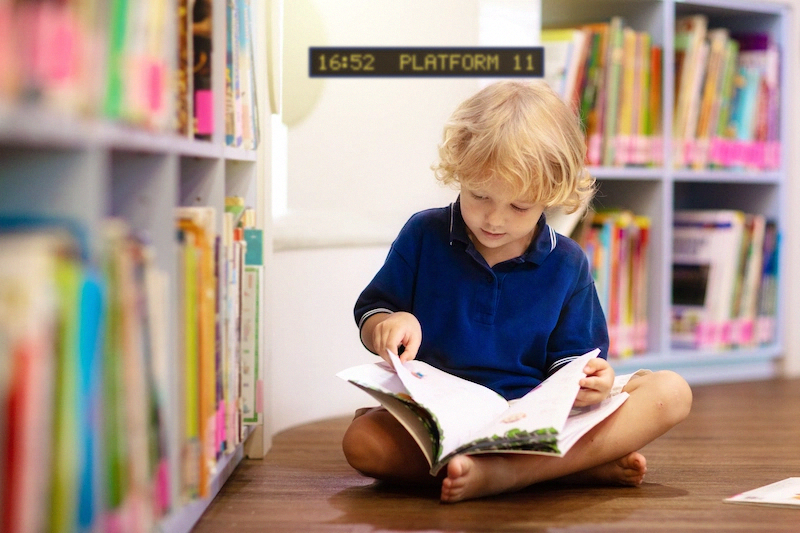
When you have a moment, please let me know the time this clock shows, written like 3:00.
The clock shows 16:52
